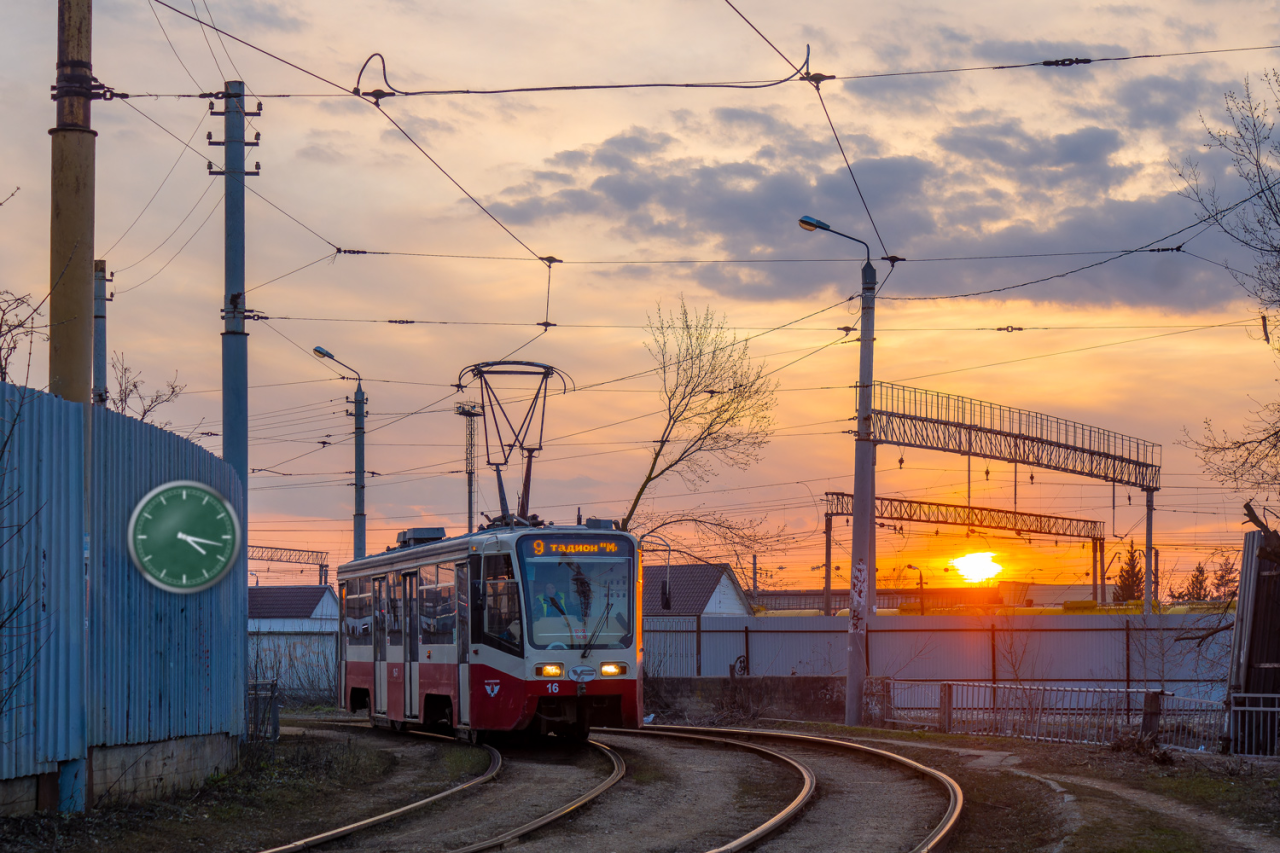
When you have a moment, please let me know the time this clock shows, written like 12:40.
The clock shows 4:17
